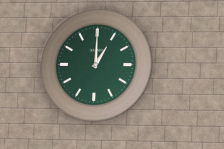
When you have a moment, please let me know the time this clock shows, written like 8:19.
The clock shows 1:00
